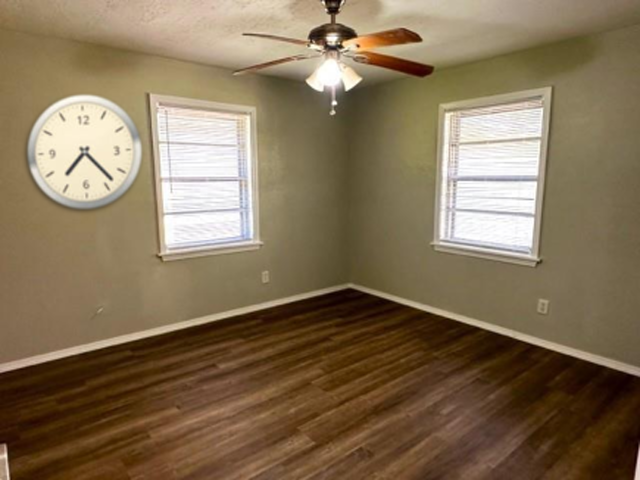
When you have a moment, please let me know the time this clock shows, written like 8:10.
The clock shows 7:23
